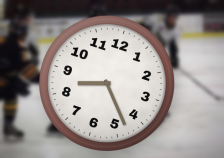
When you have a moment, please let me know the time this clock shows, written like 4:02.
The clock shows 8:23
